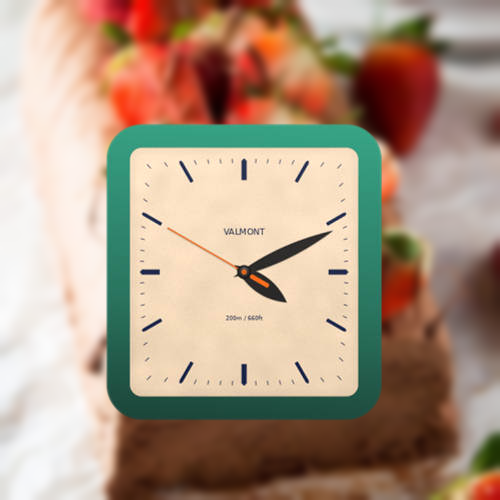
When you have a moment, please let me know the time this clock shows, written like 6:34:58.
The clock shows 4:10:50
